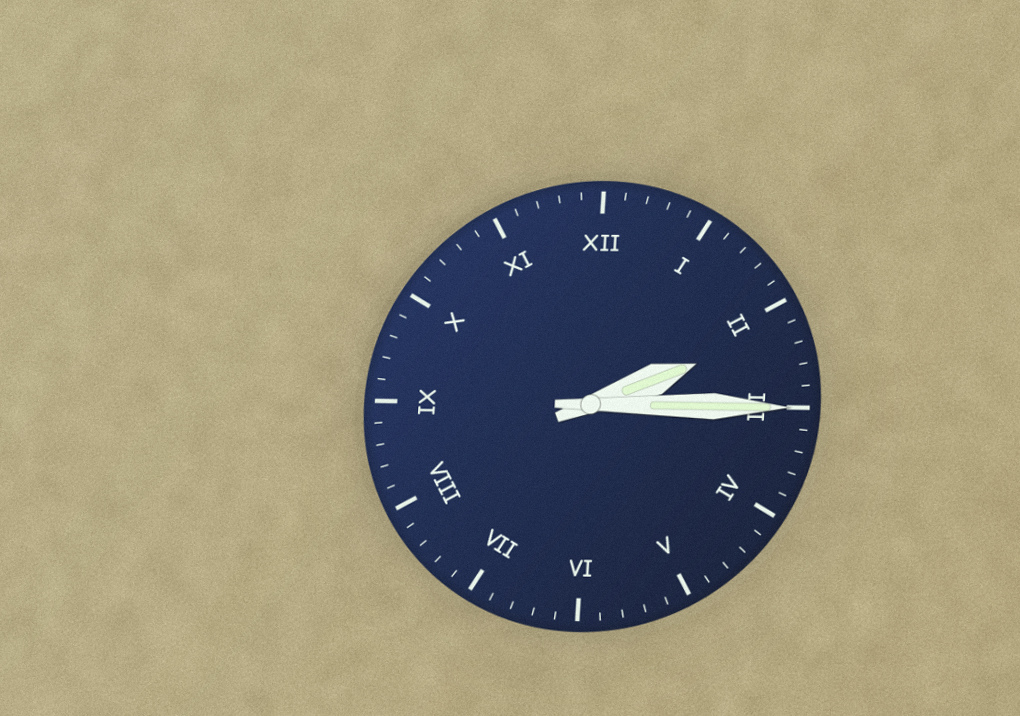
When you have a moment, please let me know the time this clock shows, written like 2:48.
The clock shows 2:15
